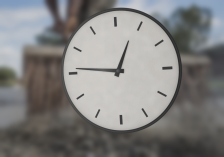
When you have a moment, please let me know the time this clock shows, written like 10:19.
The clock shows 12:46
